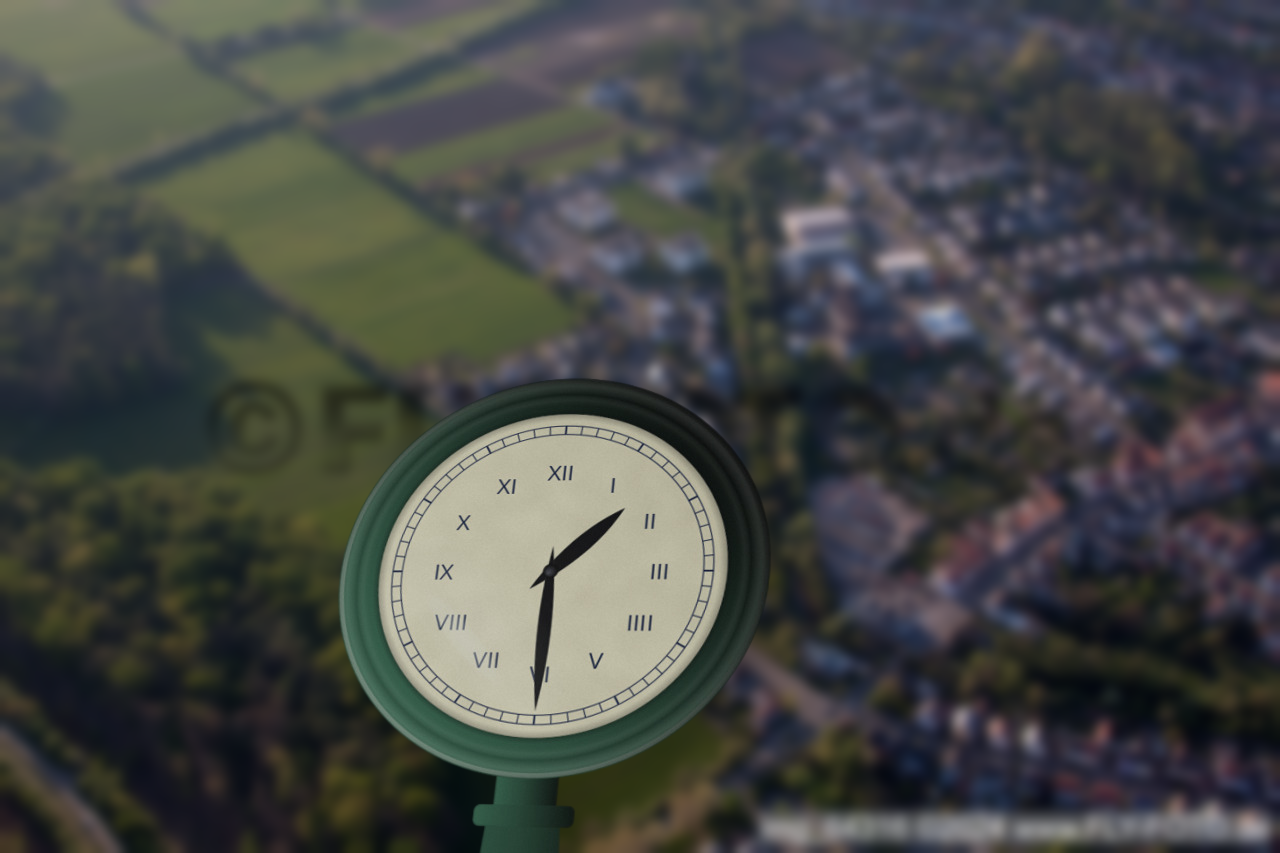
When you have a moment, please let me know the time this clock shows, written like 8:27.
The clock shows 1:30
